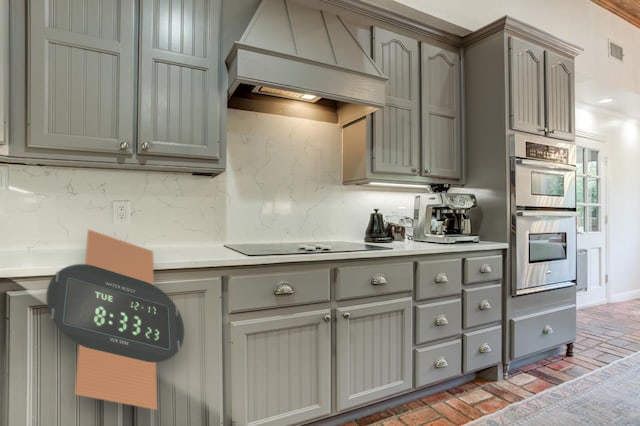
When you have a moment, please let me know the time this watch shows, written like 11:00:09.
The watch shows 8:33:23
